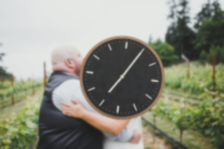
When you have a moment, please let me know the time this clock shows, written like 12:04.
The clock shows 7:05
